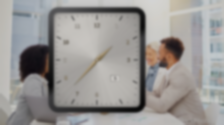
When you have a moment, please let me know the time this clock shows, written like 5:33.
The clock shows 1:37
